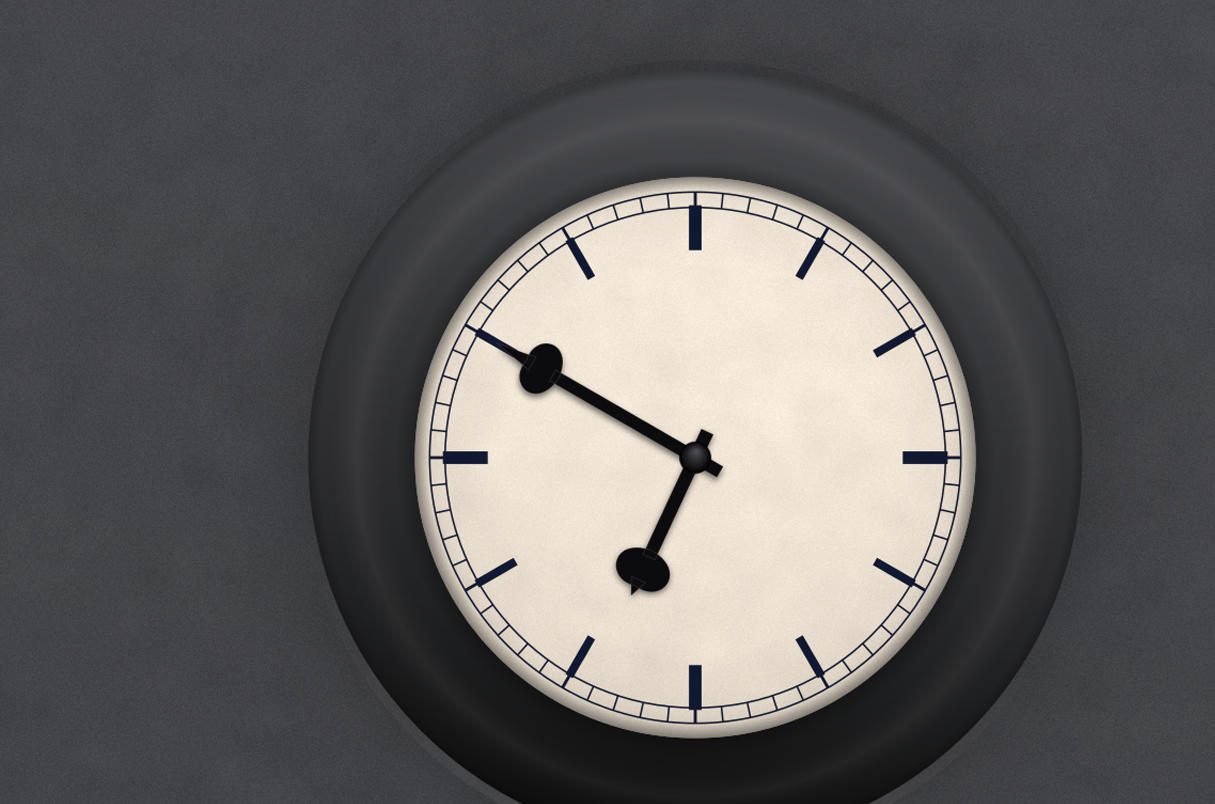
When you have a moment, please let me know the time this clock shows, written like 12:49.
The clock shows 6:50
